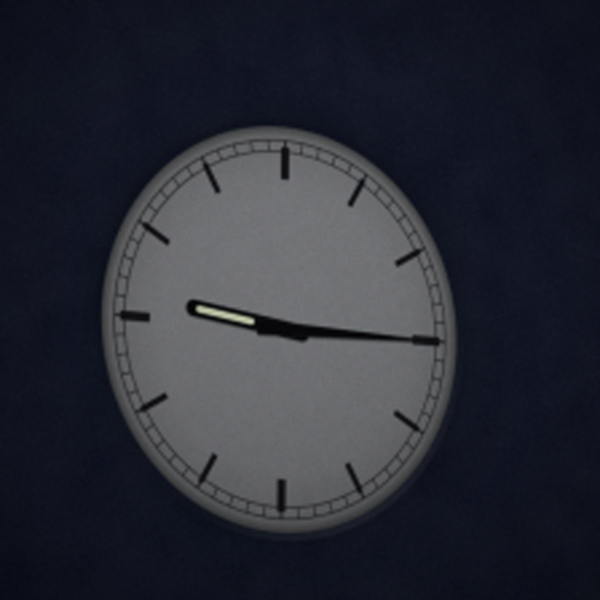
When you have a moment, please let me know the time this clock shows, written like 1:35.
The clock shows 9:15
